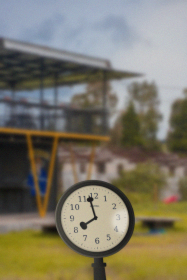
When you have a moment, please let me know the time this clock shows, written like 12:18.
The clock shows 7:58
